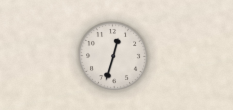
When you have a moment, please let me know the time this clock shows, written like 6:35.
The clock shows 12:33
